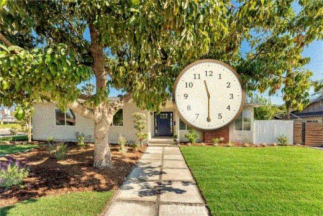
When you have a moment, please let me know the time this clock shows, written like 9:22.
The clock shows 11:30
